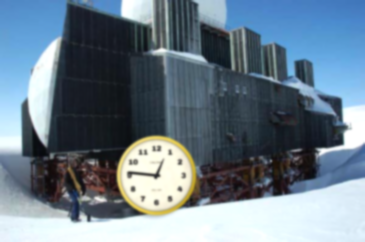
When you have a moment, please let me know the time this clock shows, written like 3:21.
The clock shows 12:46
